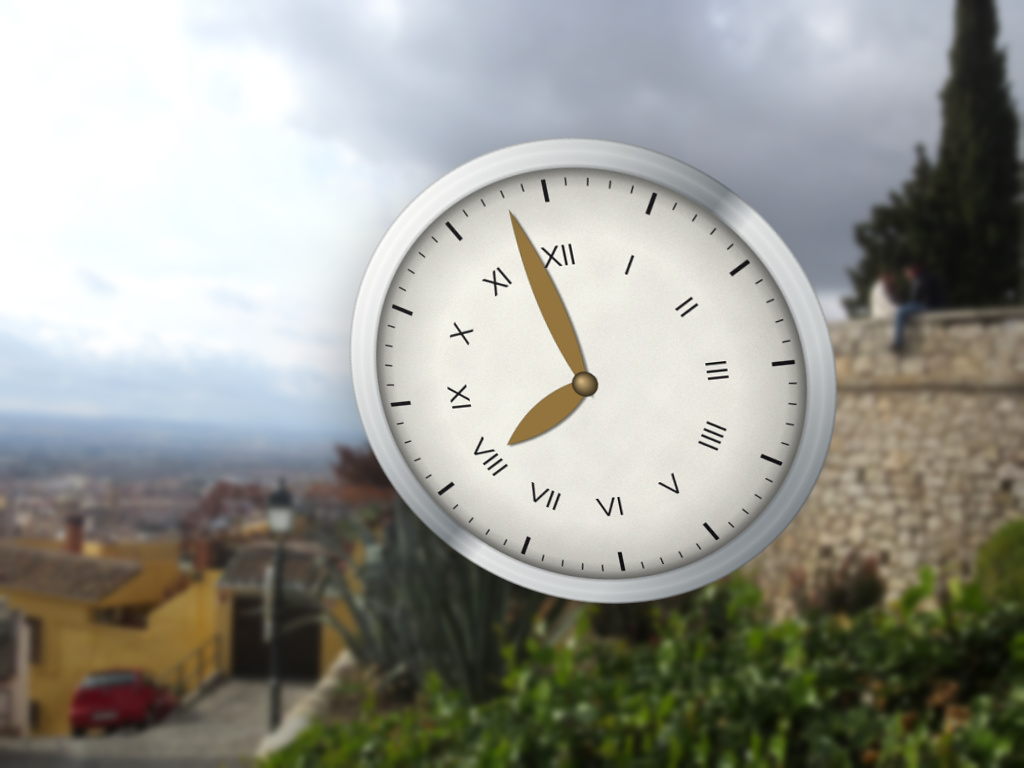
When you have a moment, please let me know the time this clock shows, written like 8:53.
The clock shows 7:58
